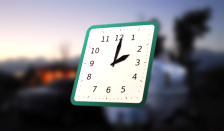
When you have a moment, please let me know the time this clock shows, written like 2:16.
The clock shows 2:01
